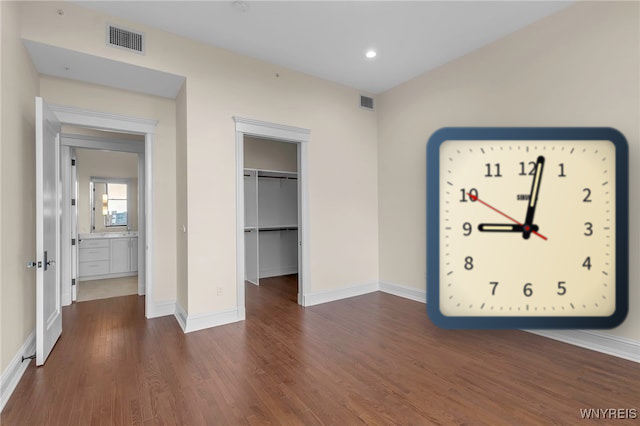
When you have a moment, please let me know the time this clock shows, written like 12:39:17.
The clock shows 9:01:50
